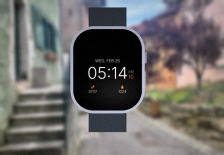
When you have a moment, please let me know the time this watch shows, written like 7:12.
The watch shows 5:14
